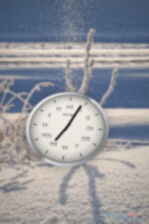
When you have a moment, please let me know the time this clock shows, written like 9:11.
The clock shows 7:04
